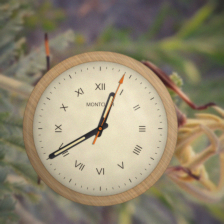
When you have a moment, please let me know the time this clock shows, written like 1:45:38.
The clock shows 12:40:04
